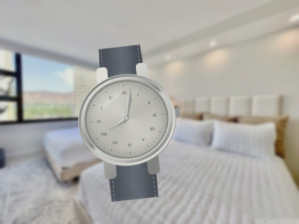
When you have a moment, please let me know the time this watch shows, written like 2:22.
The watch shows 8:02
